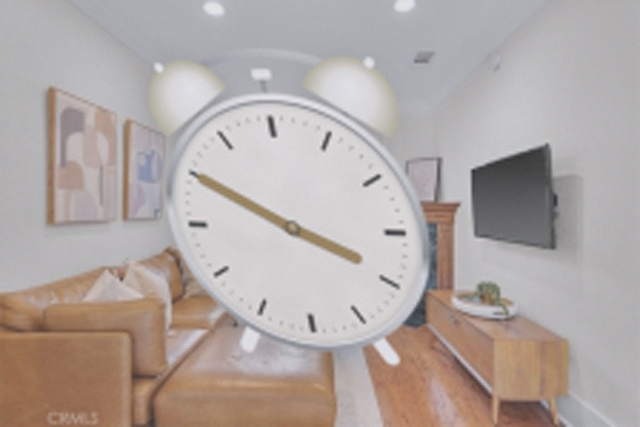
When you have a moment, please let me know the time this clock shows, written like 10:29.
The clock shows 3:50
